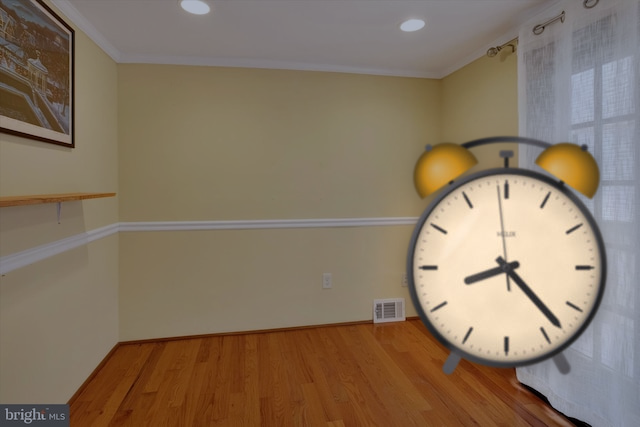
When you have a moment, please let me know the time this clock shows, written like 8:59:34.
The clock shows 8:22:59
